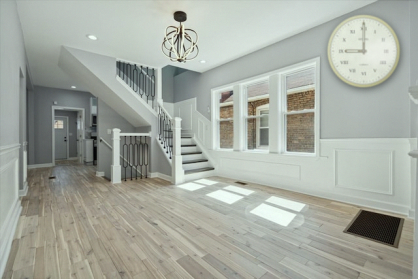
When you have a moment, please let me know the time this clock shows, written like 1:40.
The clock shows 9:00
